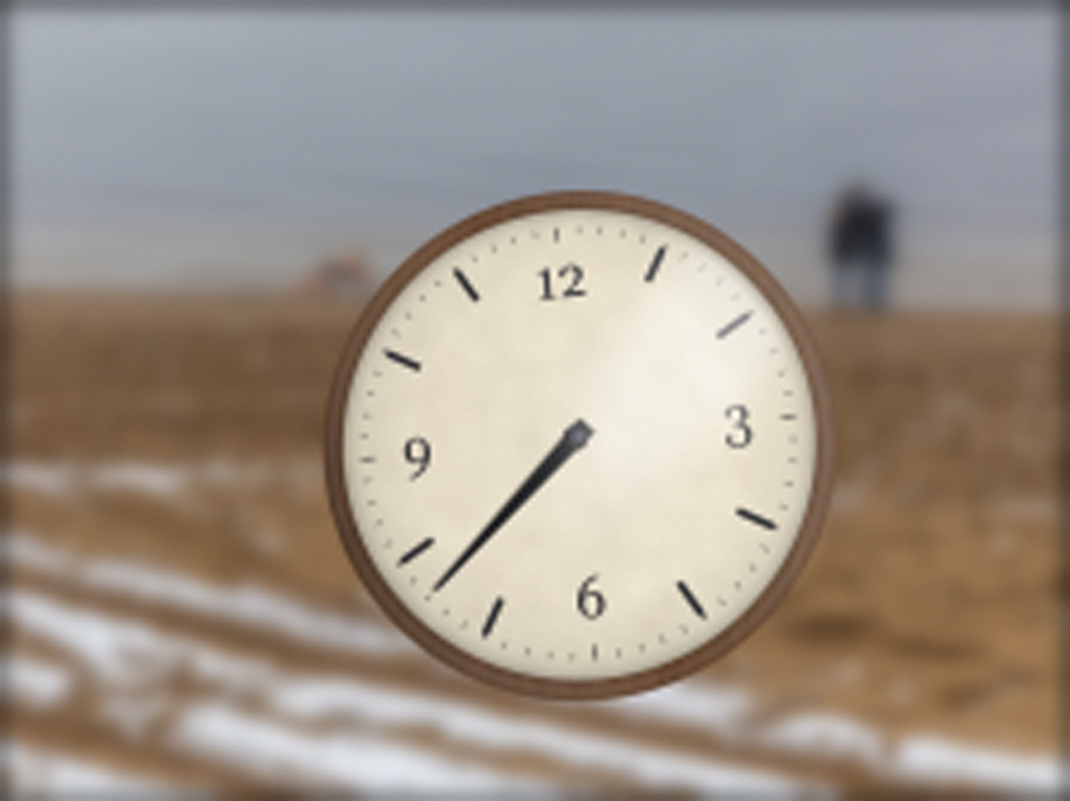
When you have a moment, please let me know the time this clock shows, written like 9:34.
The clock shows 7:38
